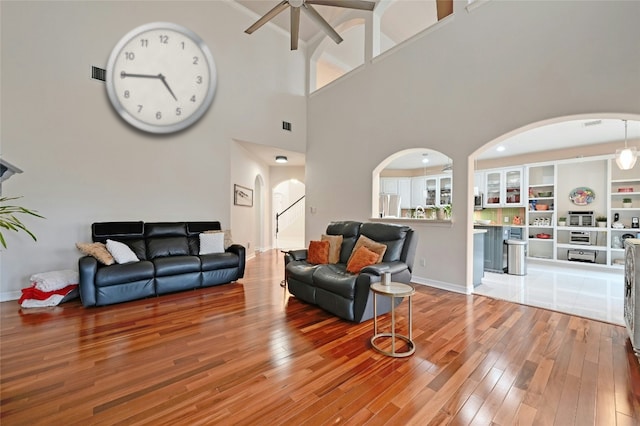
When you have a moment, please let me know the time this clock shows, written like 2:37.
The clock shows 4:45
